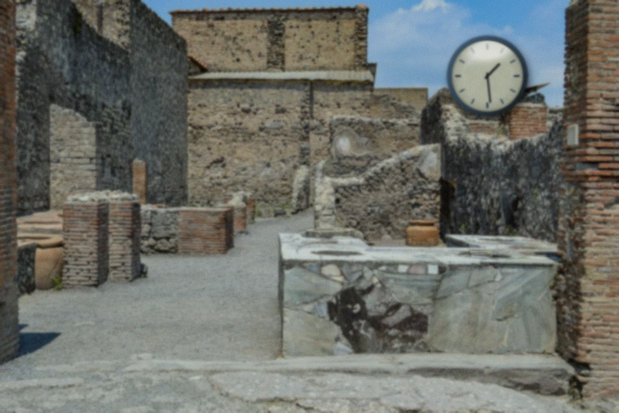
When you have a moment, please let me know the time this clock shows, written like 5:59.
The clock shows 1:29
